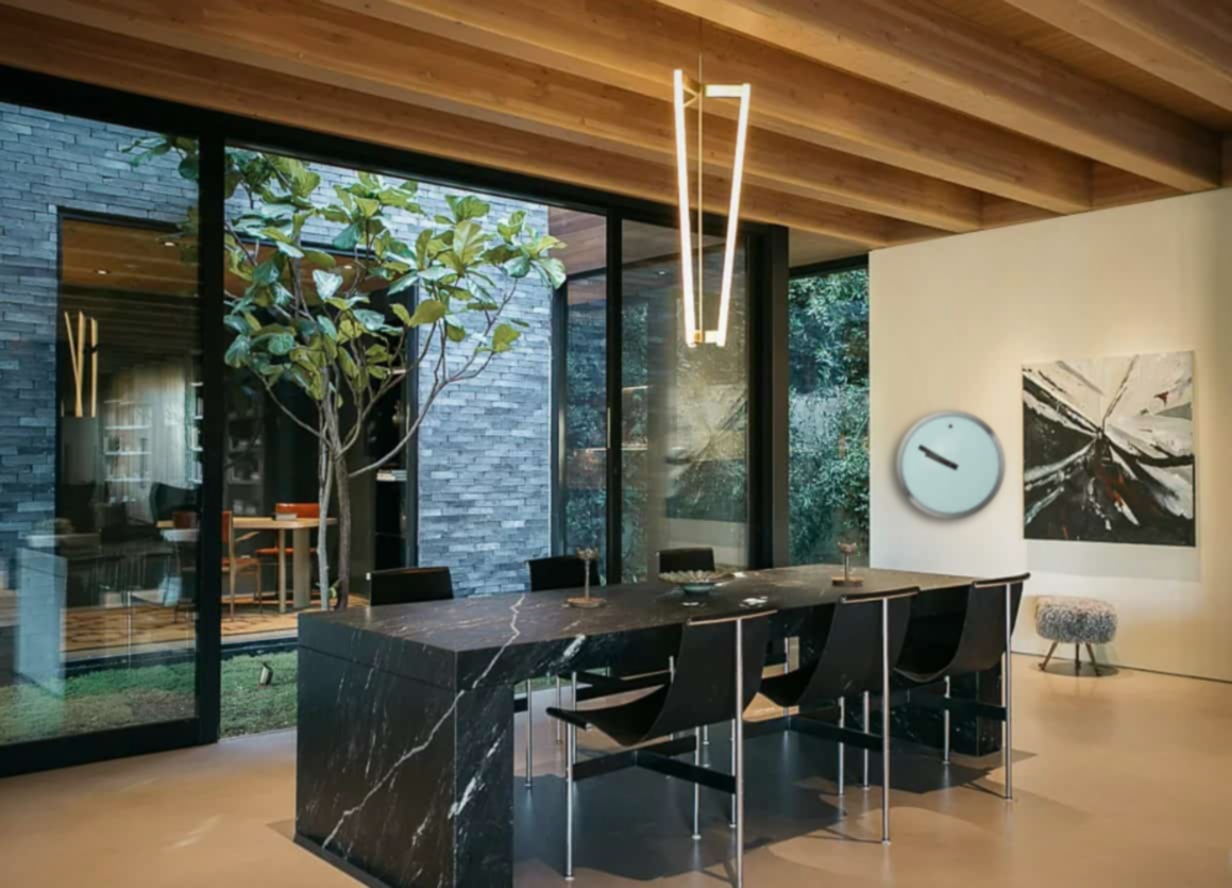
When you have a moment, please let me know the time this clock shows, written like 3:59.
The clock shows 9:50
